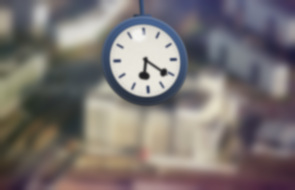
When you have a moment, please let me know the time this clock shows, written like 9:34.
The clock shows 6:21
